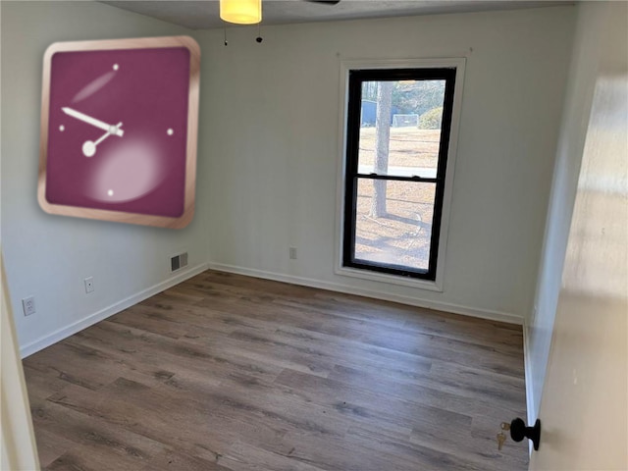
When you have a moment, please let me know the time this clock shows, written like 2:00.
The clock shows 7:48
